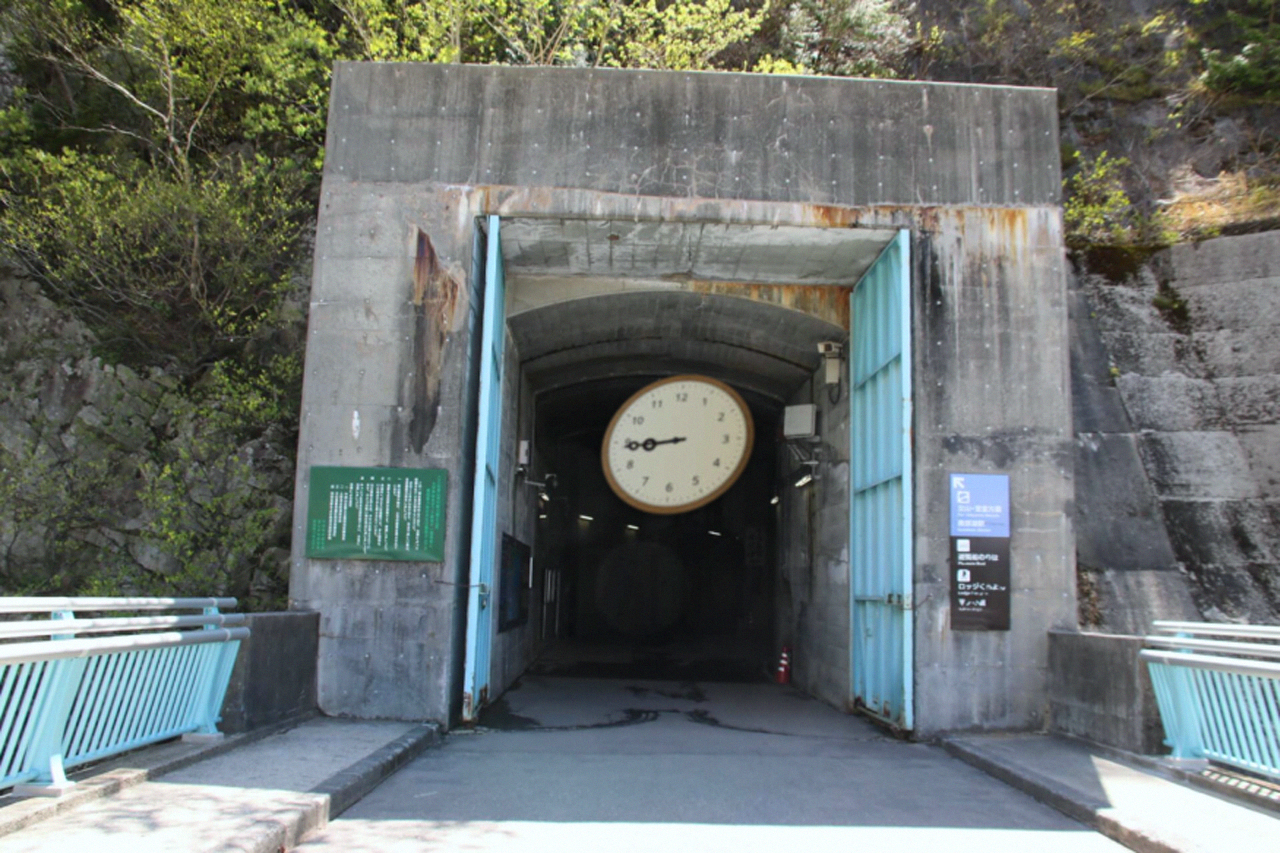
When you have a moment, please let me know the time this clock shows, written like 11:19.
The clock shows 8:44
